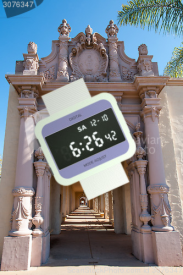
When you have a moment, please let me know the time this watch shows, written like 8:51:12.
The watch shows 6:26:42
